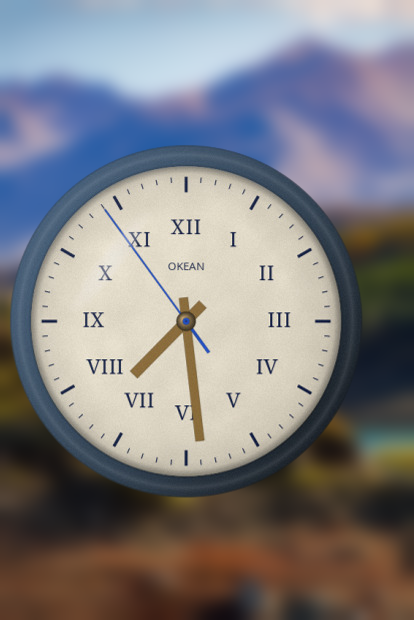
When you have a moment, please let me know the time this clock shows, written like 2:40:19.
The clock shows 7:28:54
